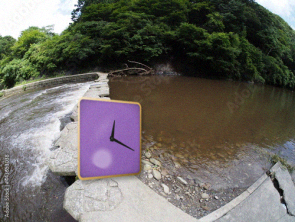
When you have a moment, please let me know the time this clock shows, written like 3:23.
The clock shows 12:19
